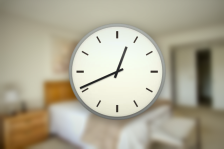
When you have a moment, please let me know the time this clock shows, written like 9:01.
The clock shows 12:41
